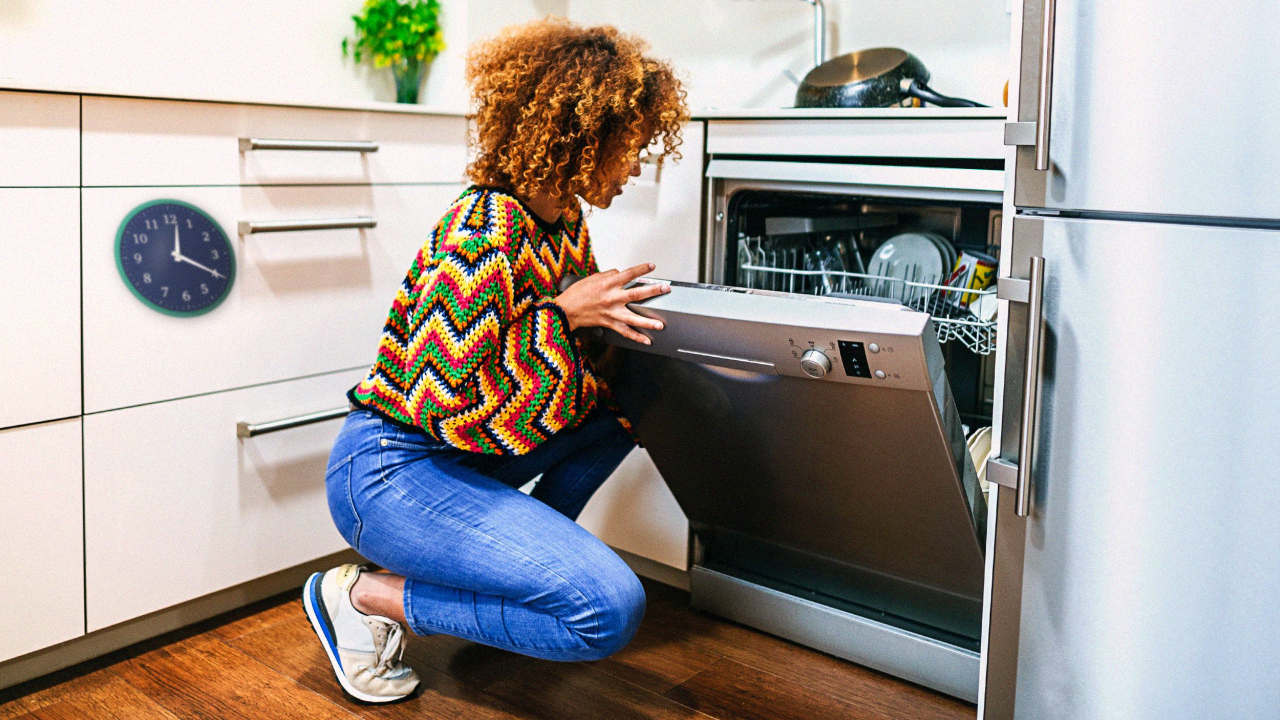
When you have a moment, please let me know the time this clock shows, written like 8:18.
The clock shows 12:20
